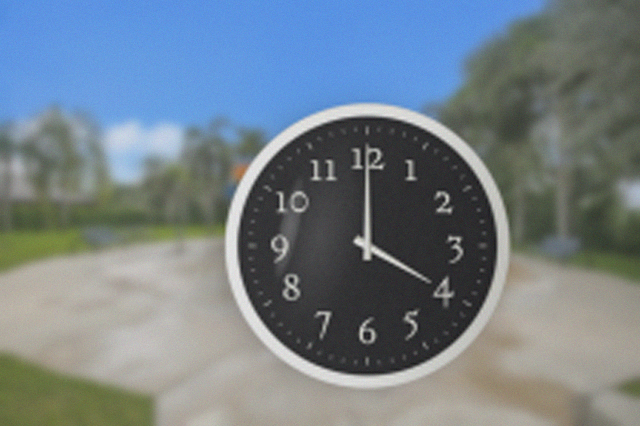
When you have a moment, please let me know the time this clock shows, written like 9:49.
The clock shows 4:00
